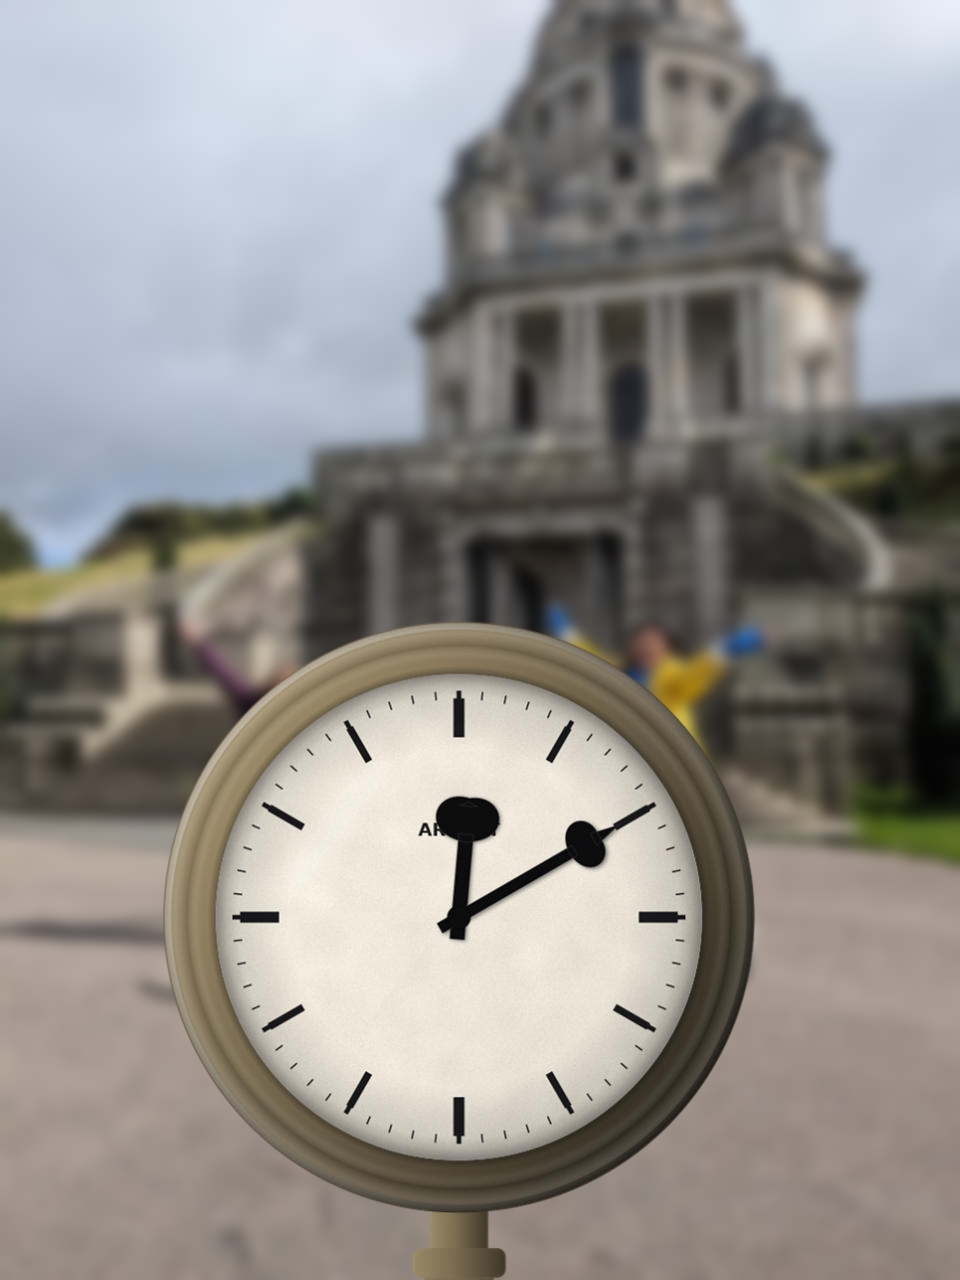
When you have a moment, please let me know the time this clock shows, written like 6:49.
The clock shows 12:10
